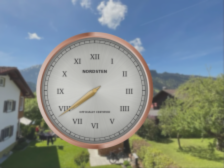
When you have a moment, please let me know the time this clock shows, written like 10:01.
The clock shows 7:39
